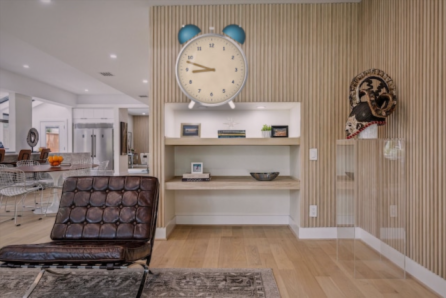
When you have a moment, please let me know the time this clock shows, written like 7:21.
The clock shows 8:48
